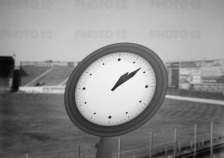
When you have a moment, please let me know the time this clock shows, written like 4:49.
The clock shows 1:08
